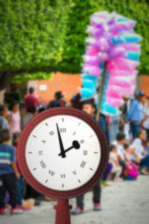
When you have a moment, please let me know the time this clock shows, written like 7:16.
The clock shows 1:58
